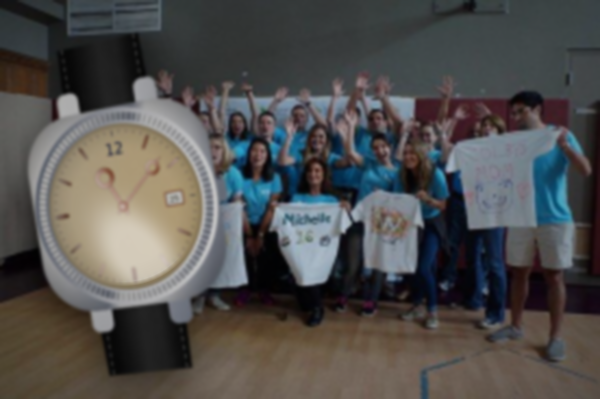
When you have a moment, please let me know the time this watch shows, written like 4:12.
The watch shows 11:08
